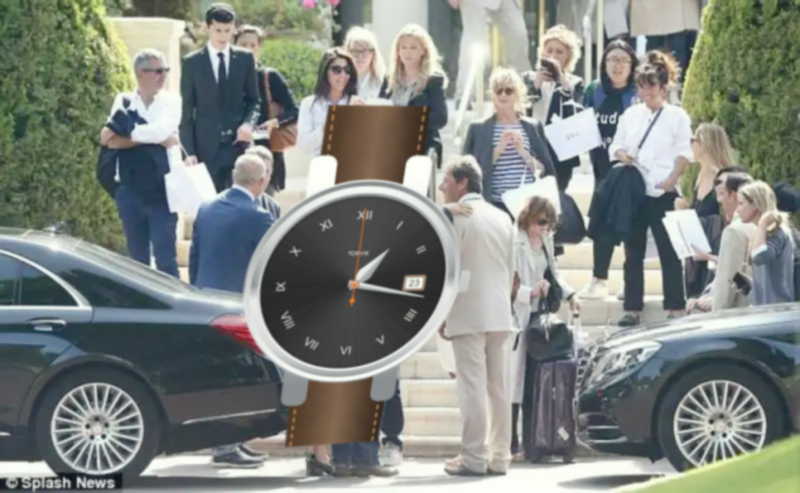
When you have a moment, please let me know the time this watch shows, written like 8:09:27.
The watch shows 1:17:00
